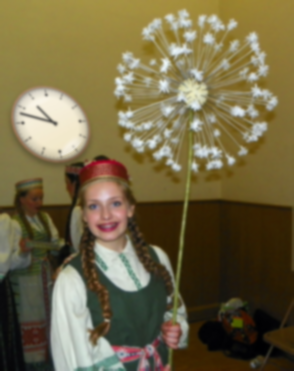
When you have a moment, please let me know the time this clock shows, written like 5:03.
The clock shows 10:48
